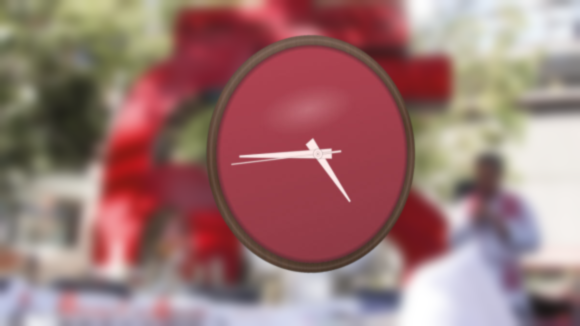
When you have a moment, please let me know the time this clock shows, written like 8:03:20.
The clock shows 4:44:44
